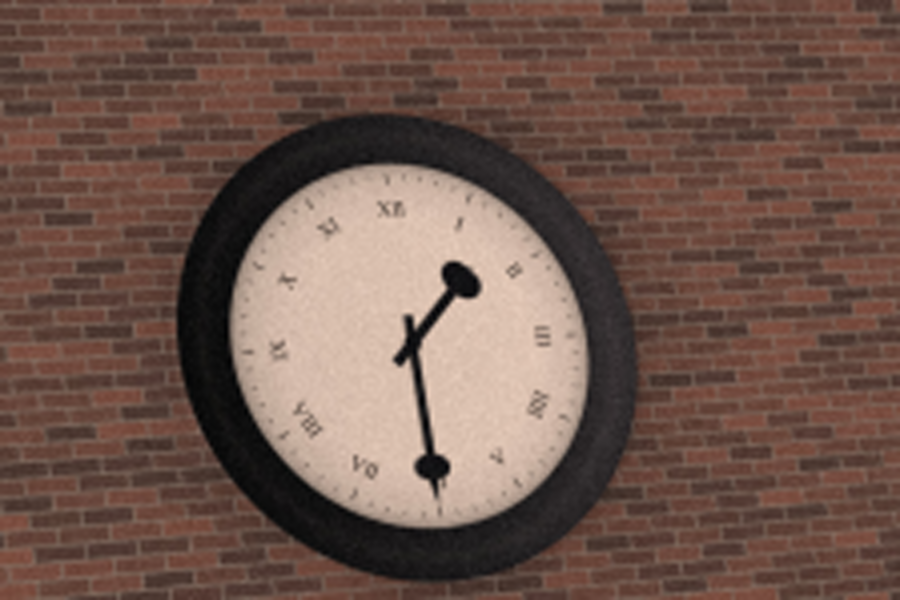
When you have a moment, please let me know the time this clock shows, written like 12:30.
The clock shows 1:30
